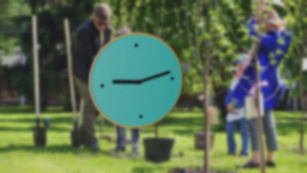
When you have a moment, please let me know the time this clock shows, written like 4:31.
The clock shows 9:13
